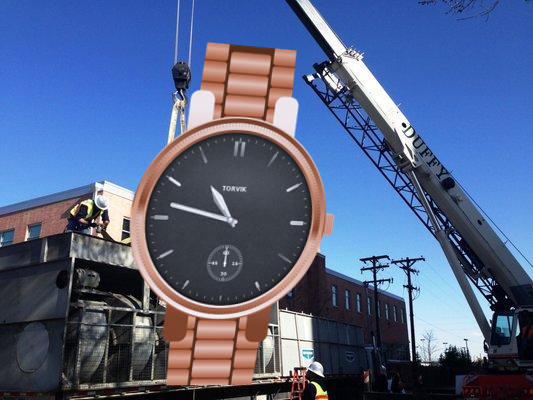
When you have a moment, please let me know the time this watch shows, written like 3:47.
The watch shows 10:47
